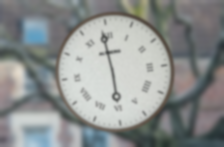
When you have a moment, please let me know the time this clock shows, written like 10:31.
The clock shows 5:59
